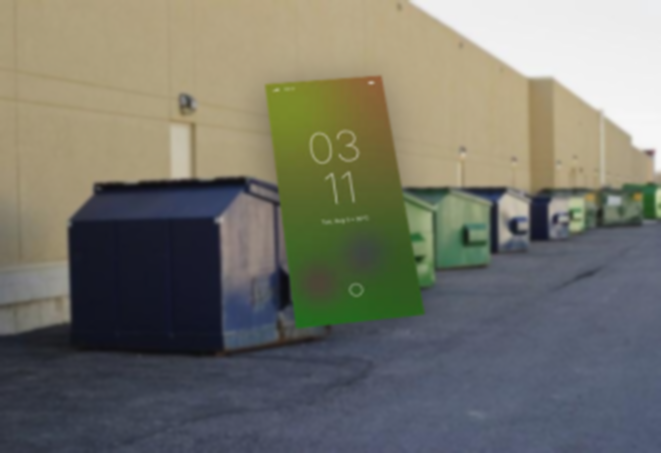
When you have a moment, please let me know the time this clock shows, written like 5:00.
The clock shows 3:11
